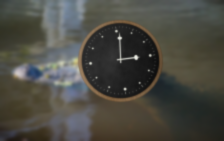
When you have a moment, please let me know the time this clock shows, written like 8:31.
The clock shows 3:01
